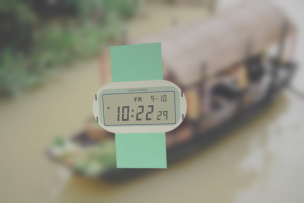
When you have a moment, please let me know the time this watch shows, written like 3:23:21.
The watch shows 10:22:29
